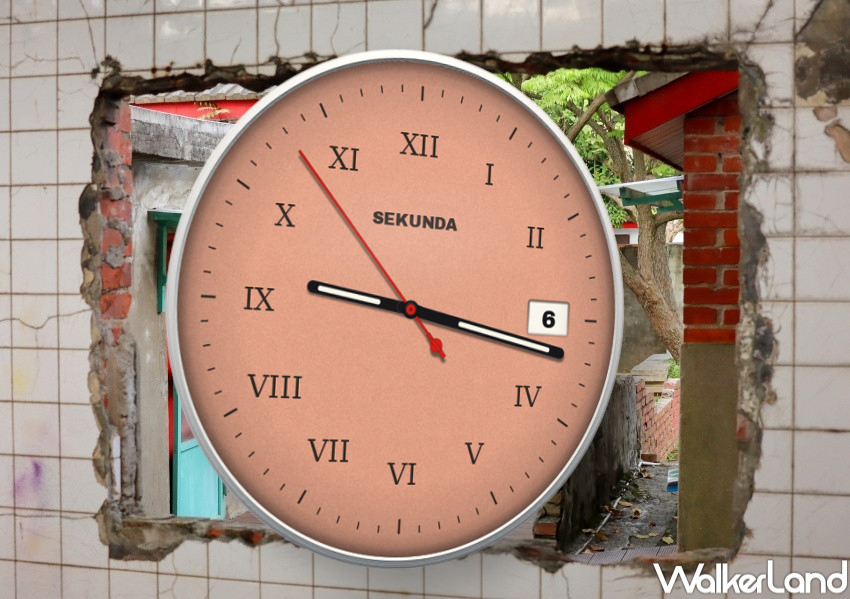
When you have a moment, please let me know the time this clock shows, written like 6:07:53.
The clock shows 9:16:53
